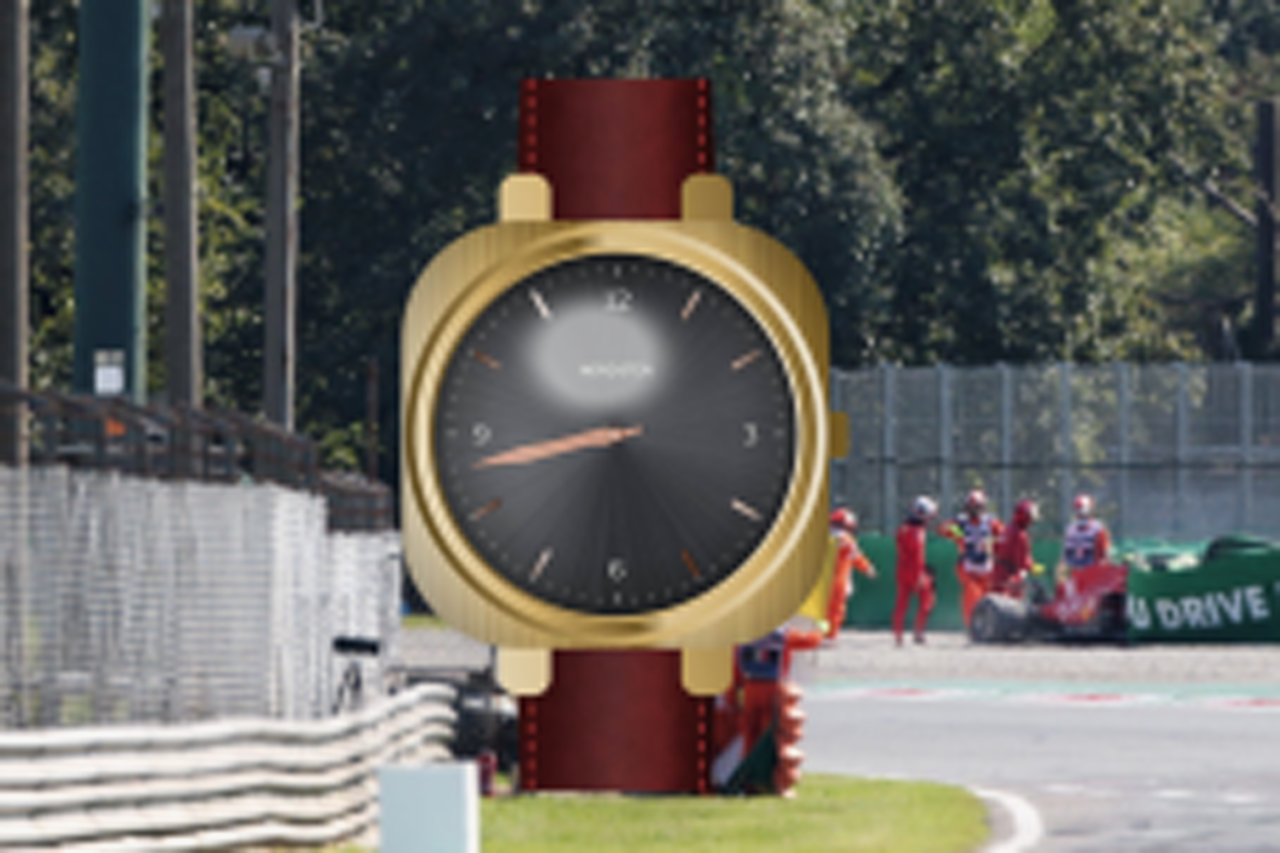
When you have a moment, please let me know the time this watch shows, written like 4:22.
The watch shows 8:43
